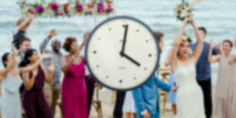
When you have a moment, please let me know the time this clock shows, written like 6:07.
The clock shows 4:01
